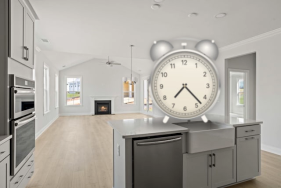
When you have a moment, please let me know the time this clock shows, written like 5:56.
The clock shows 7:23
